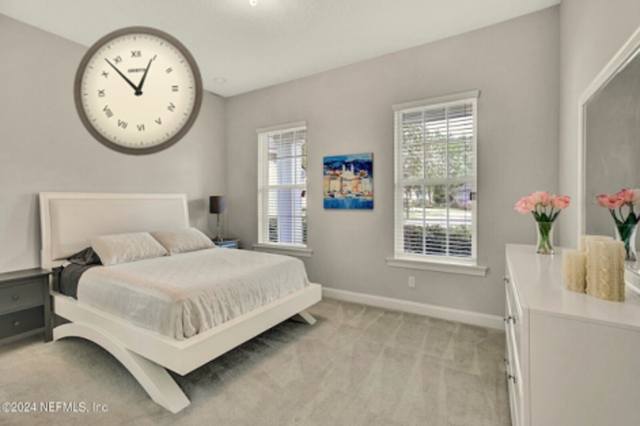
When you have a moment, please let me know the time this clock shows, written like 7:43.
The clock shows 12:53
